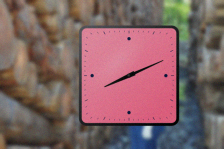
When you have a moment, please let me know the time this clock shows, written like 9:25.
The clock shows 8:11
